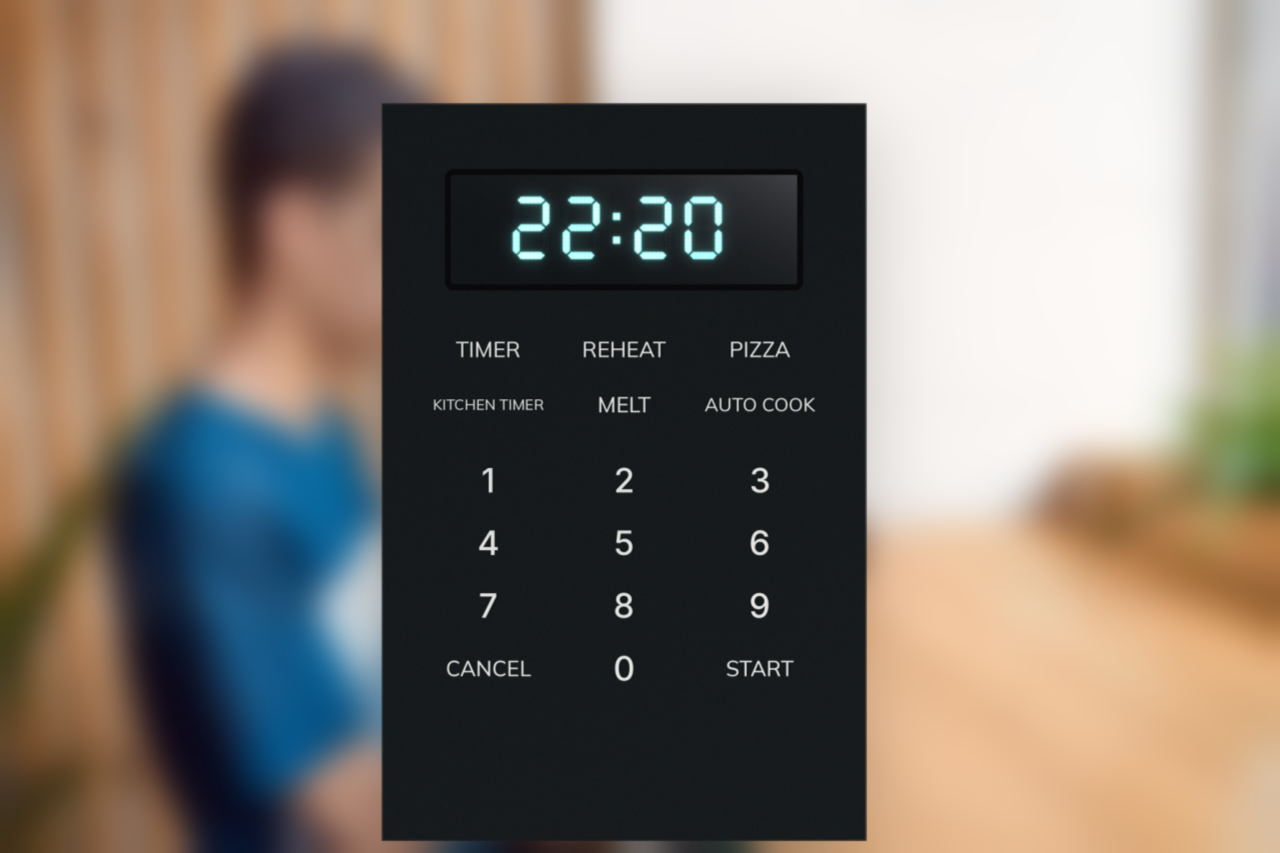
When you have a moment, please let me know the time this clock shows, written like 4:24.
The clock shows 22:20
